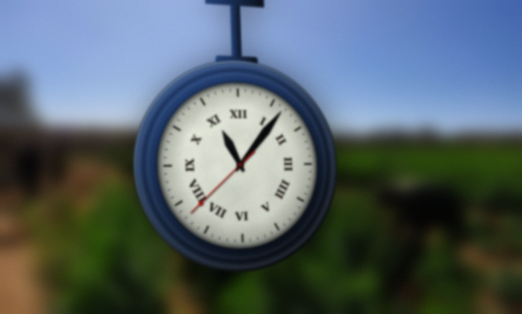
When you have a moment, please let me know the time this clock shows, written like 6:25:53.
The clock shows 11:06:38
